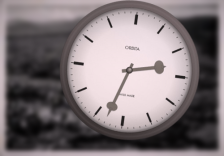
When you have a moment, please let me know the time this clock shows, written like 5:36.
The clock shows 2:33
